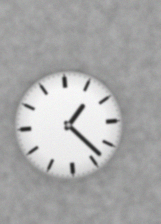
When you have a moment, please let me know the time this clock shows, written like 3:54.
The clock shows 1:23
